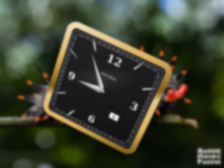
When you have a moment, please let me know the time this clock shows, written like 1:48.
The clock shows 8:54
